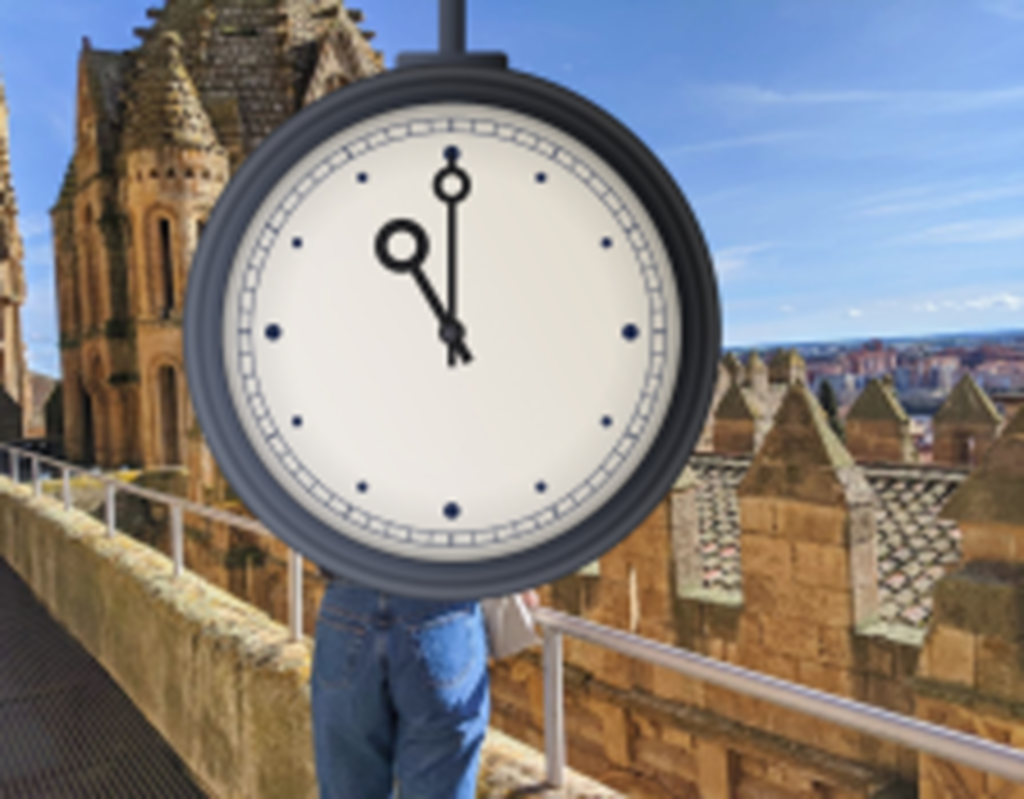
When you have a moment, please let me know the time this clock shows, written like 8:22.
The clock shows 11:00
